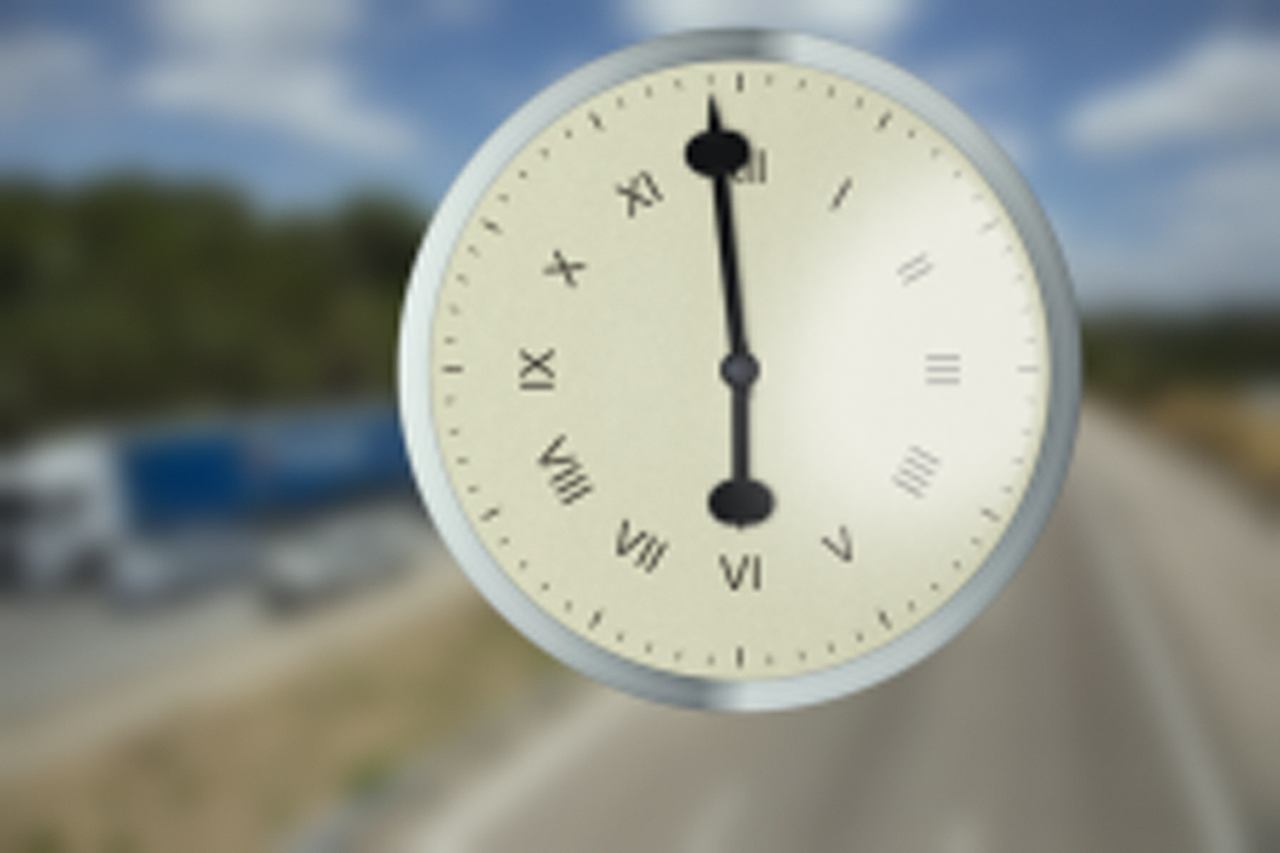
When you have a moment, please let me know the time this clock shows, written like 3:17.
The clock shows 5:59
